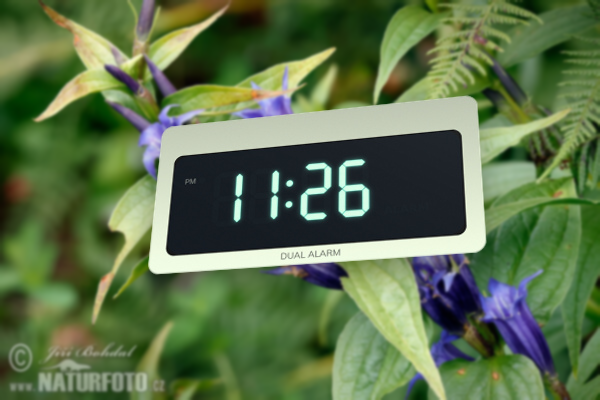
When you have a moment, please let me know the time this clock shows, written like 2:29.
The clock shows 11:26
